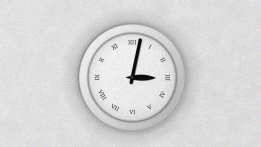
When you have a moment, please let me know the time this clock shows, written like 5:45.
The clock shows 3:02
